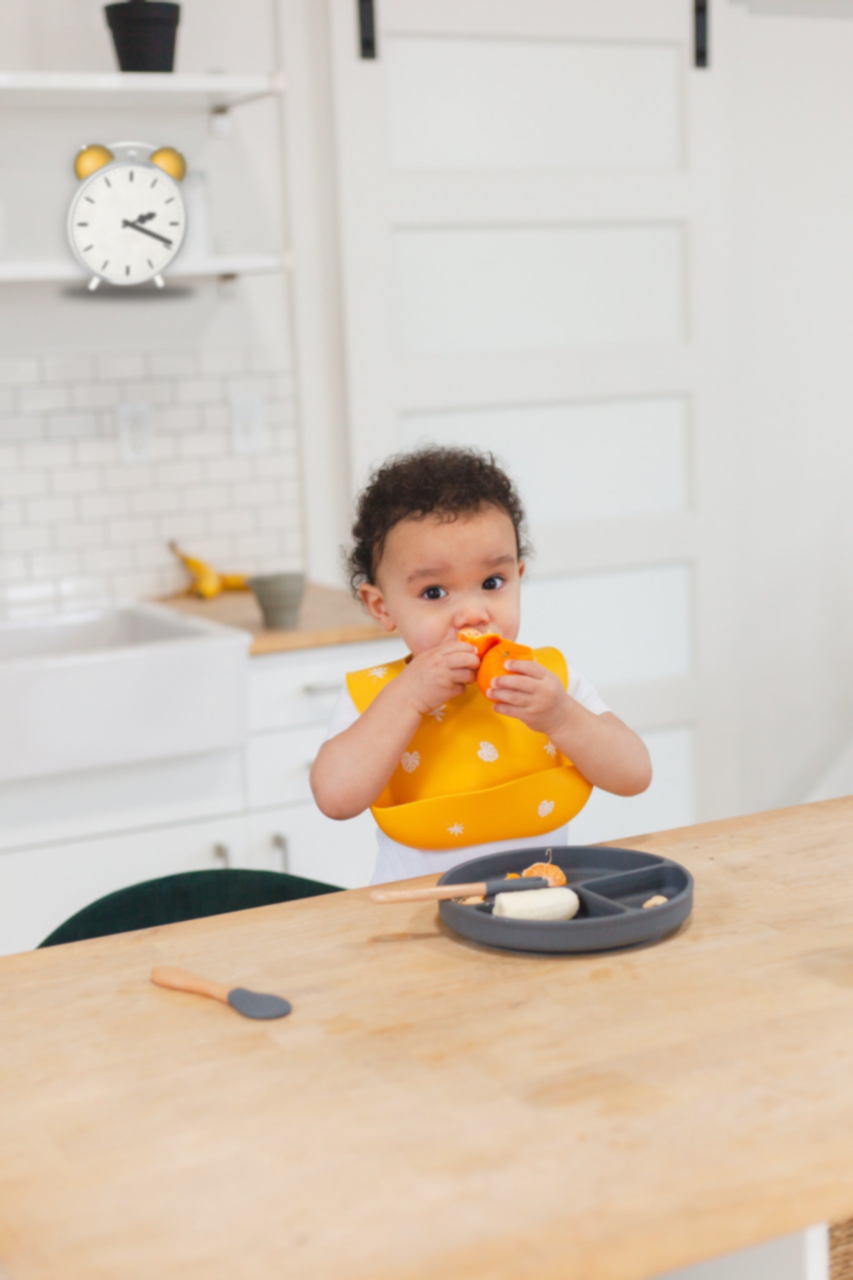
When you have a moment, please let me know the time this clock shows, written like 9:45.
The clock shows 2:19
